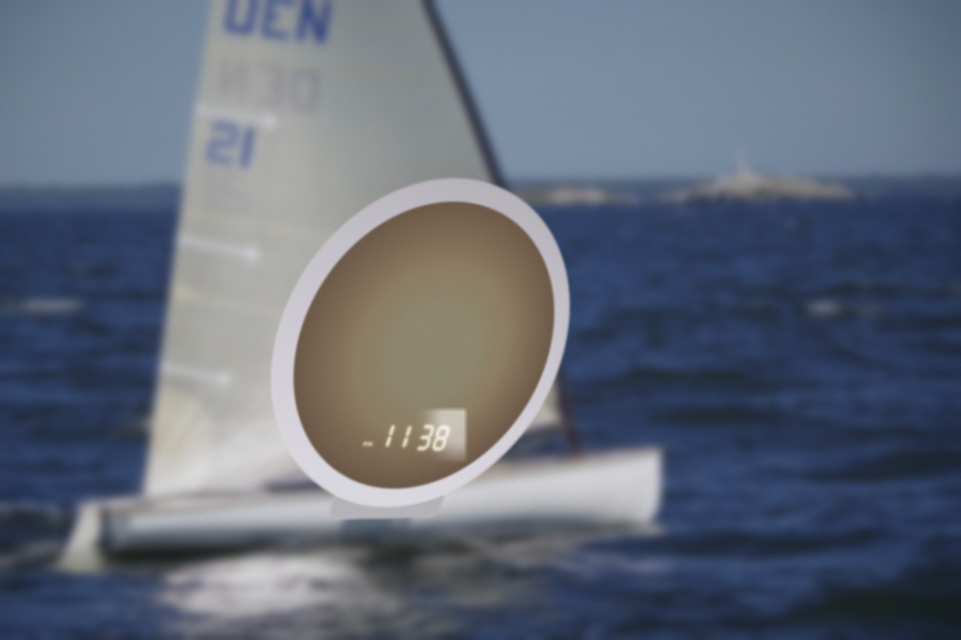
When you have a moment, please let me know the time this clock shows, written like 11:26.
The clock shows 11:38
